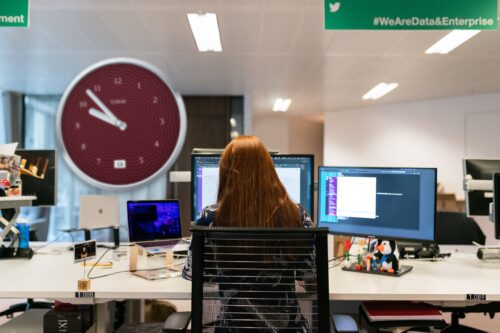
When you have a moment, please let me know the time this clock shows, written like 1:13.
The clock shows 9:53
